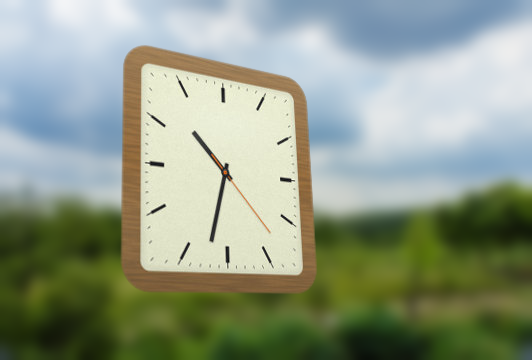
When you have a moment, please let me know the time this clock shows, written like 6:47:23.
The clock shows 10:32:23
